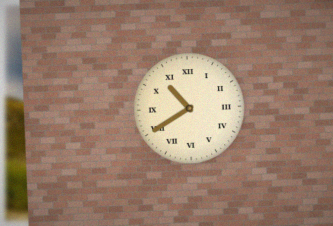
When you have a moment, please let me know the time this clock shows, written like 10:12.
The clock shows 10:40
